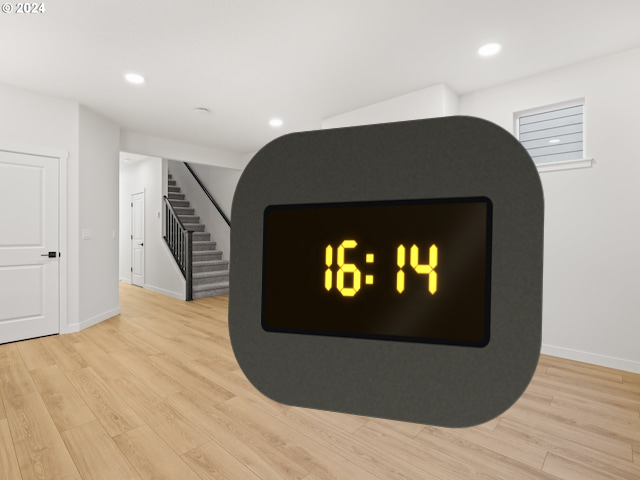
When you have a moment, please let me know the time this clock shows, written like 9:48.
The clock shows 16:14
